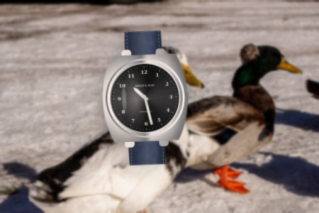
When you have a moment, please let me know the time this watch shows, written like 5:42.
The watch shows 10:28
